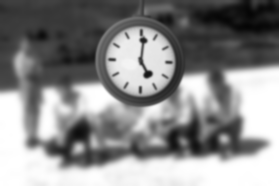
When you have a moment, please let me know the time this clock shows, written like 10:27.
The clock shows 5:01
